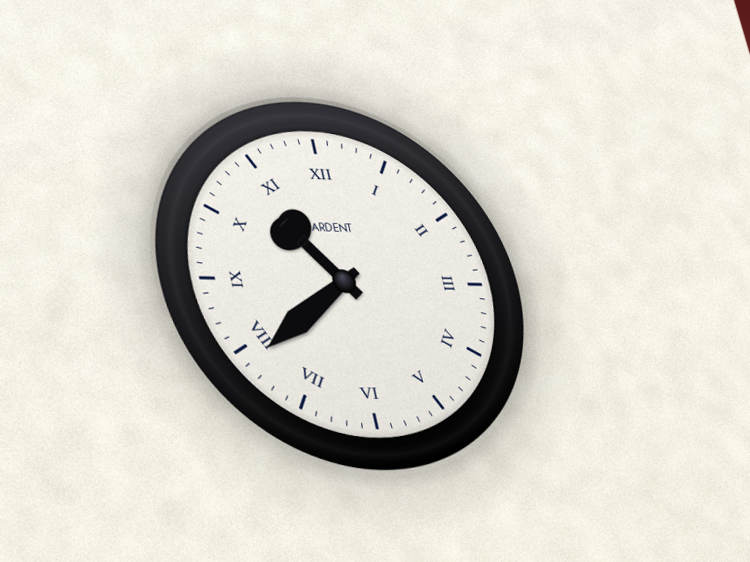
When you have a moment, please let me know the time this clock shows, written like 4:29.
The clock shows 10:39
